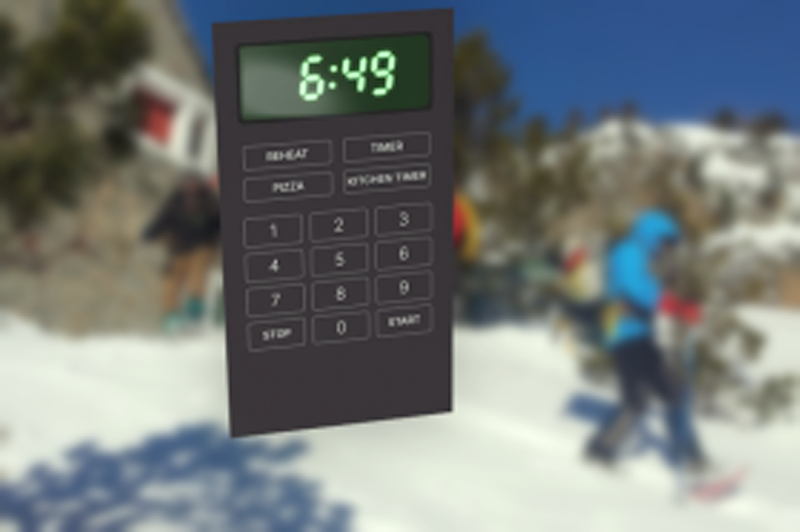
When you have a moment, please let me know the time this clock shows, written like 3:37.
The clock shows 6:49
